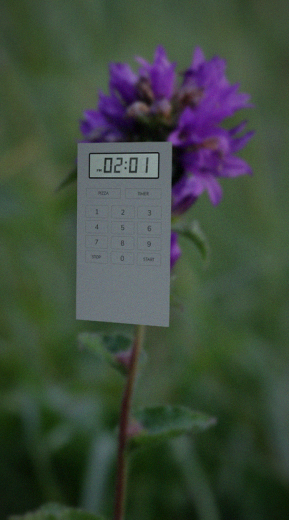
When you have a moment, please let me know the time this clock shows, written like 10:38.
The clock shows 2:01
